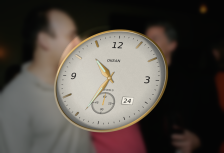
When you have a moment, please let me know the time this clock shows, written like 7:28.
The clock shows 10:34
